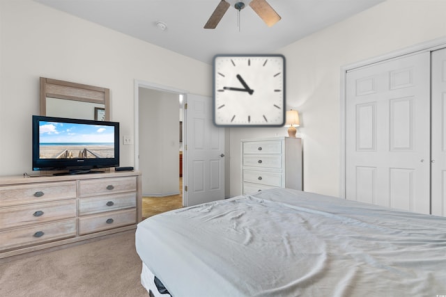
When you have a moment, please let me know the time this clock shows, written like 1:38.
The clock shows 10:46
